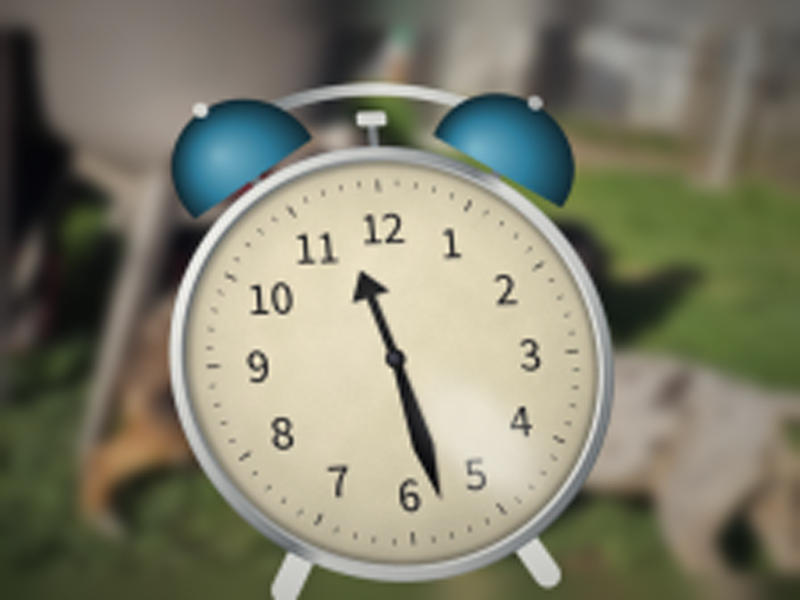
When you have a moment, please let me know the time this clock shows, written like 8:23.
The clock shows 11:28
